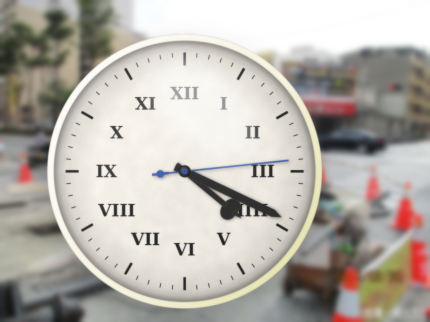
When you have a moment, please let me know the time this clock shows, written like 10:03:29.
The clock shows 4:19:14
